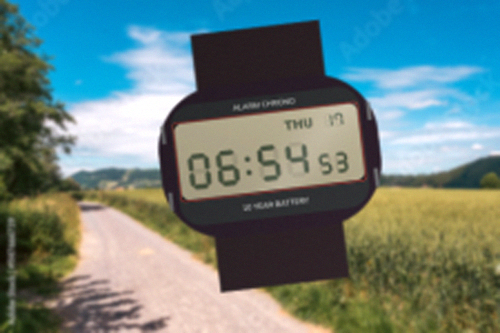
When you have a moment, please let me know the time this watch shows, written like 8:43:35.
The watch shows 6:54:53
